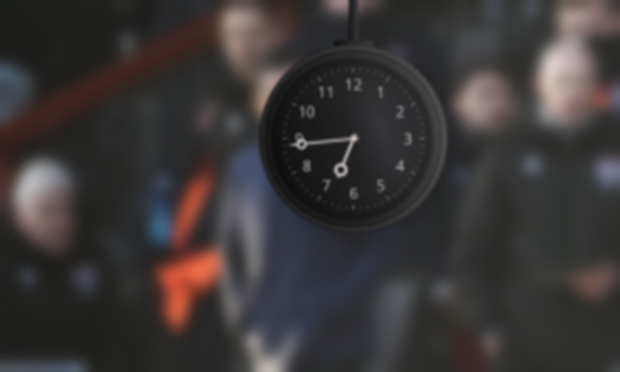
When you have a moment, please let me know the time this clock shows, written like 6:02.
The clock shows 6:44
